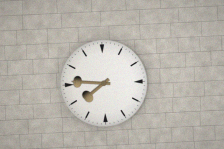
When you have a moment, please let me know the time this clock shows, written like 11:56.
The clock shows 7:46
